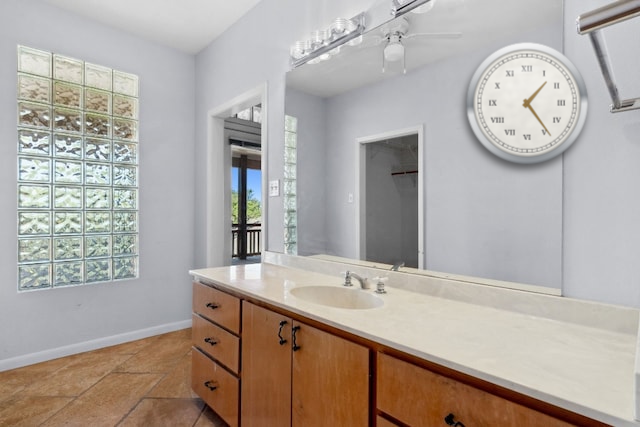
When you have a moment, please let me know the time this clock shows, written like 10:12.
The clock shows 1:24
